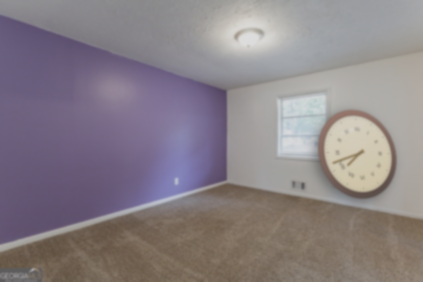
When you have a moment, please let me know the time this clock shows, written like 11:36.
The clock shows 7:42
